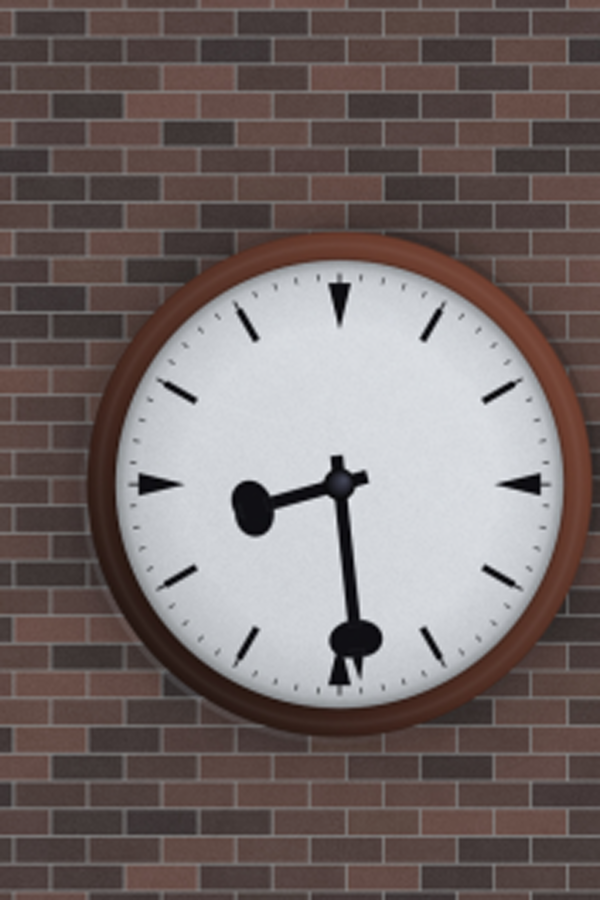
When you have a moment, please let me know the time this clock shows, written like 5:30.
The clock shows 8:29
